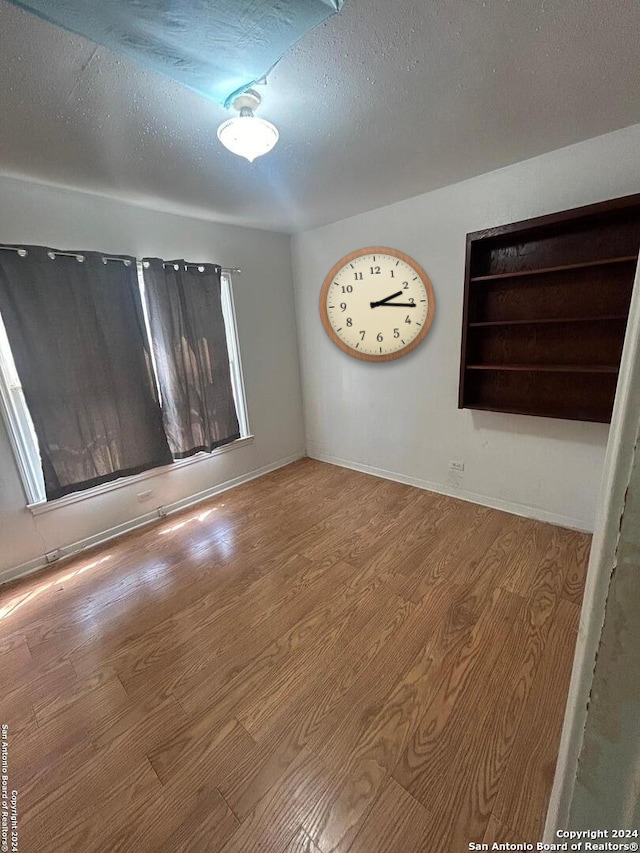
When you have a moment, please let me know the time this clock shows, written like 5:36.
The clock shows 2:16
